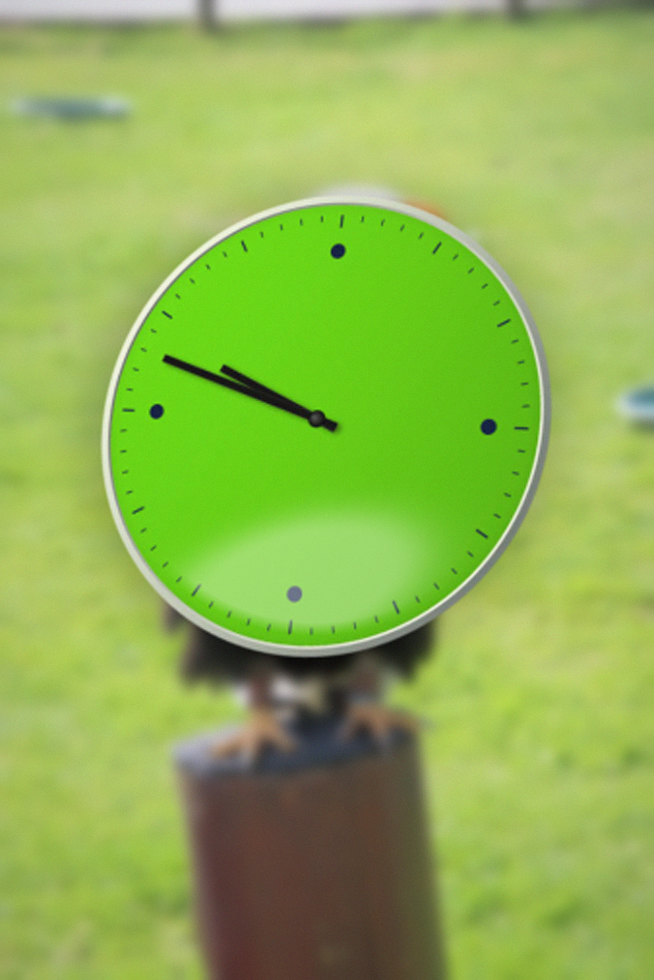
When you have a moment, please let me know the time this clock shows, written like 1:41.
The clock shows 9:48
